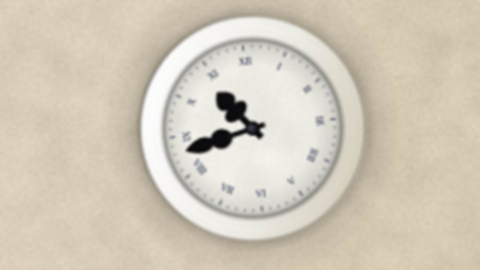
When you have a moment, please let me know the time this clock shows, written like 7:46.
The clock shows 10:43
